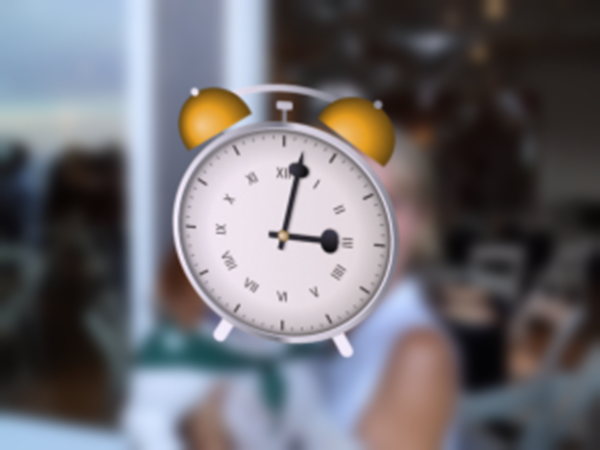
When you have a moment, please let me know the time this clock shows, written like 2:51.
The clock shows 3:02
